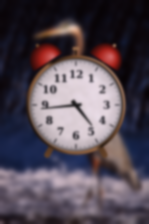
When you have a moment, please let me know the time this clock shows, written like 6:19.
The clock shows 4:44
